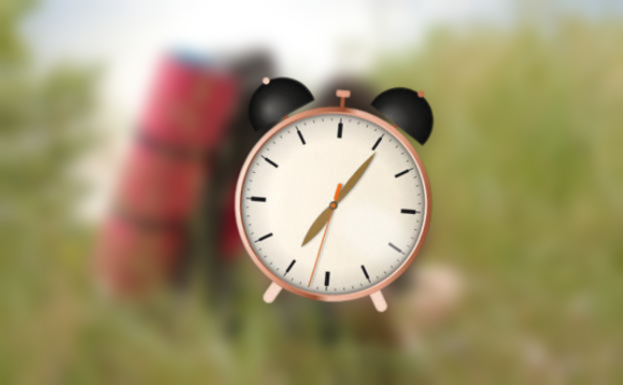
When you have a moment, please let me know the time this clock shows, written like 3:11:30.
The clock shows 7:05:32
